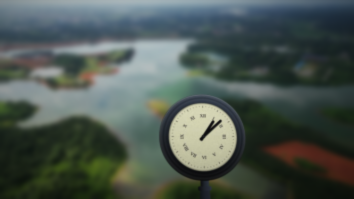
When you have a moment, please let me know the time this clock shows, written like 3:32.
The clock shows 1:08
